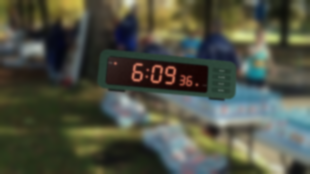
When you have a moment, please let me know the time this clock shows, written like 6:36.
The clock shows 6:09
